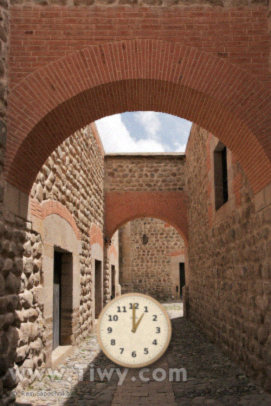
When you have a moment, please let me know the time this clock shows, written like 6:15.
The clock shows 1:00
